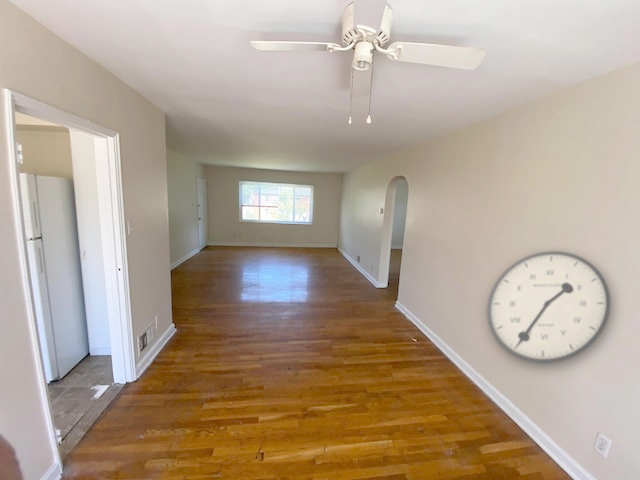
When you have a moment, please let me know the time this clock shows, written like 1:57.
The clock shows 1:35
